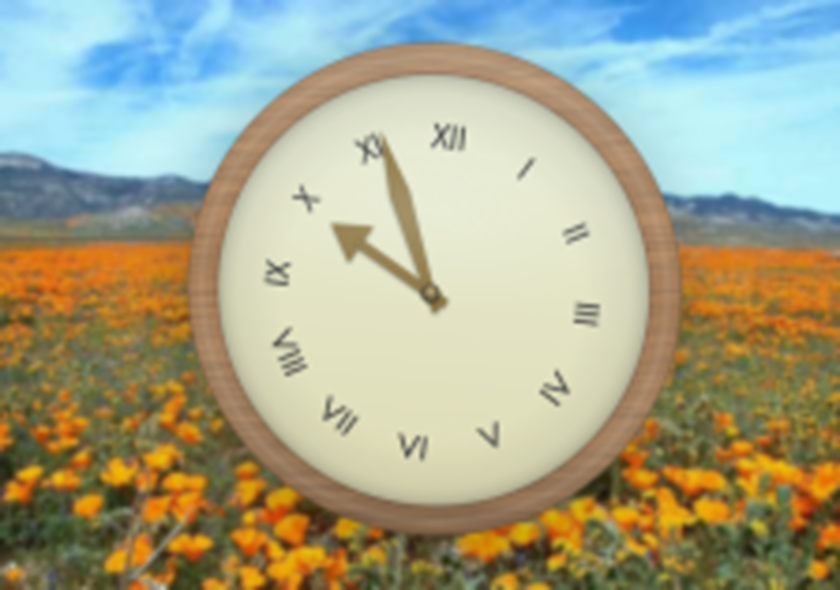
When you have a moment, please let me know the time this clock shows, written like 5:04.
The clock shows 9:56
